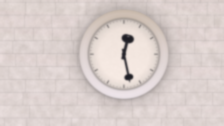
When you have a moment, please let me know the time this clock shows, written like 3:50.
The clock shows 12:28
